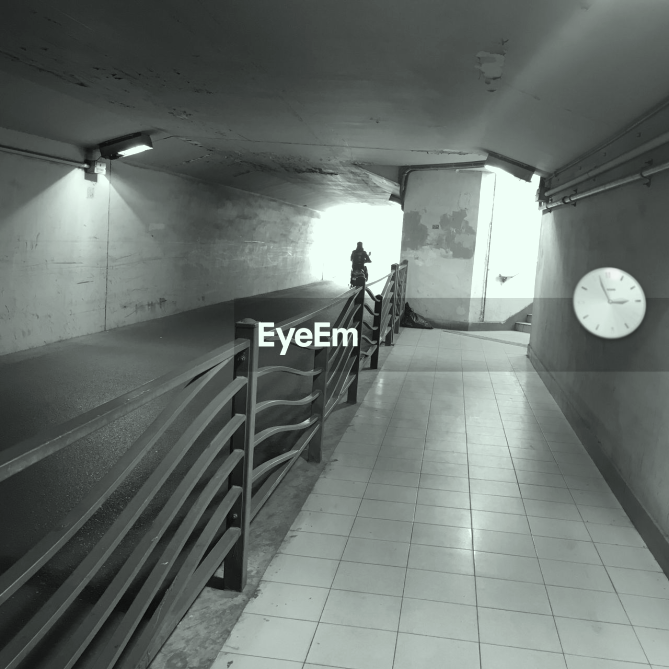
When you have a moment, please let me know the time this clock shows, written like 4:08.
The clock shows 2:57
